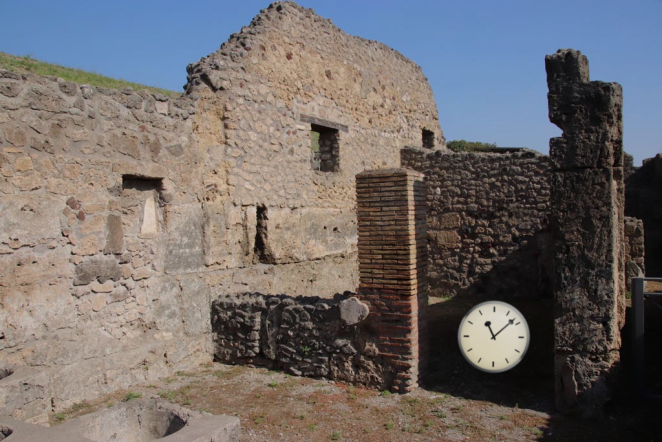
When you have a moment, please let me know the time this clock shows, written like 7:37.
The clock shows 11:08
